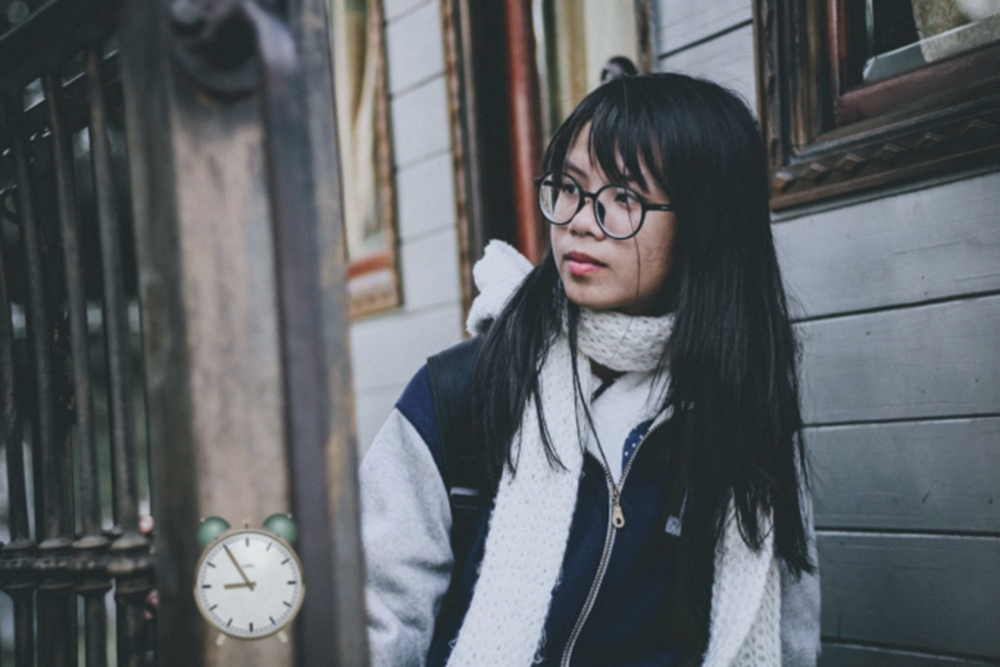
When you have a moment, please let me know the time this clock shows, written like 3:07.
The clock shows 8:55
